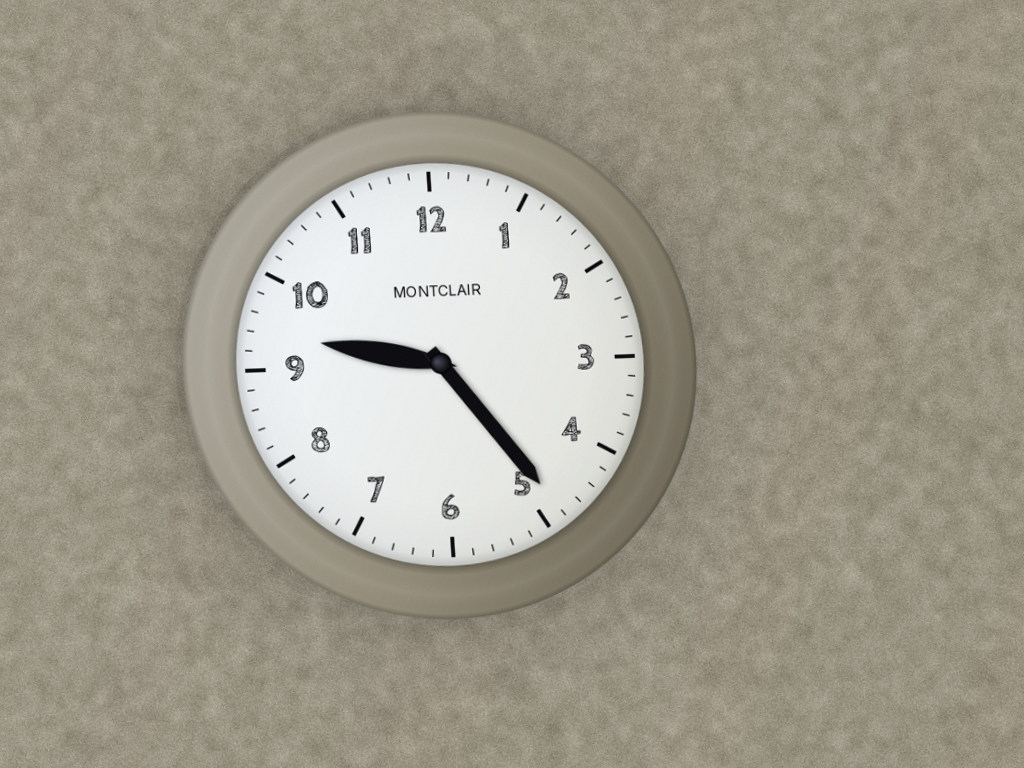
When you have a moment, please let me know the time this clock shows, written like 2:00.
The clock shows 9:24
